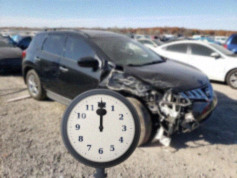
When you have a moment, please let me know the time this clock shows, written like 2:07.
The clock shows 12:00
